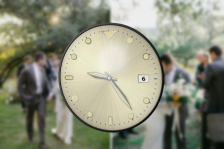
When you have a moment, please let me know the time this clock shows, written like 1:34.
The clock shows 9:24
